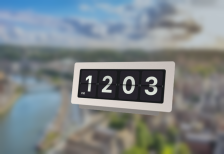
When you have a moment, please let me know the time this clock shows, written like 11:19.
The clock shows 12:03
